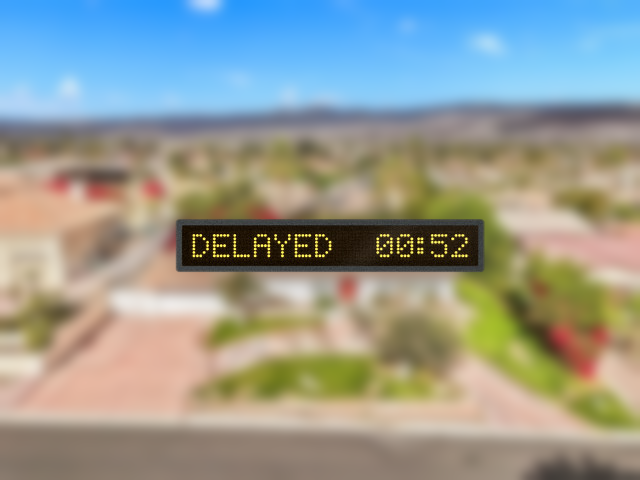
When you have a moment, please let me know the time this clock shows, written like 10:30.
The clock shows 0:52
